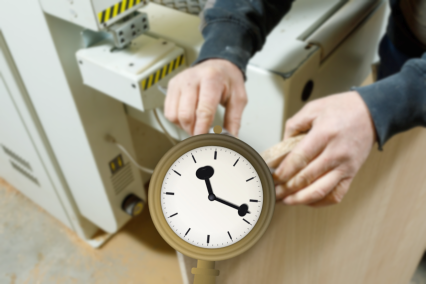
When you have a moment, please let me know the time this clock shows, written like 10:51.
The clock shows 11:18
